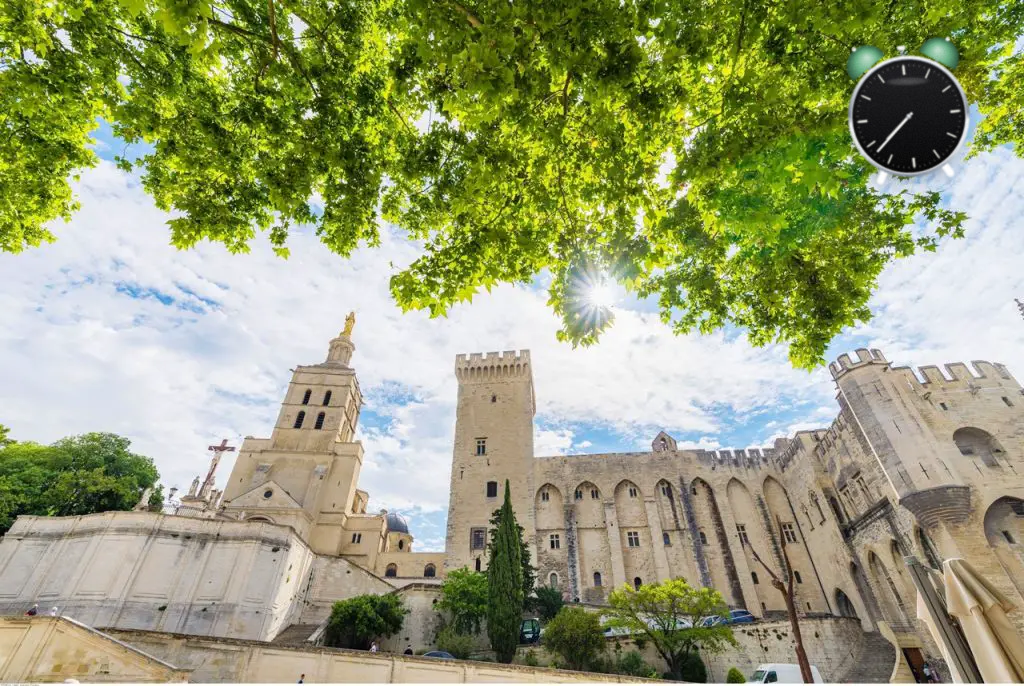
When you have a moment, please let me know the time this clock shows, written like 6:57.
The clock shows 7:38
